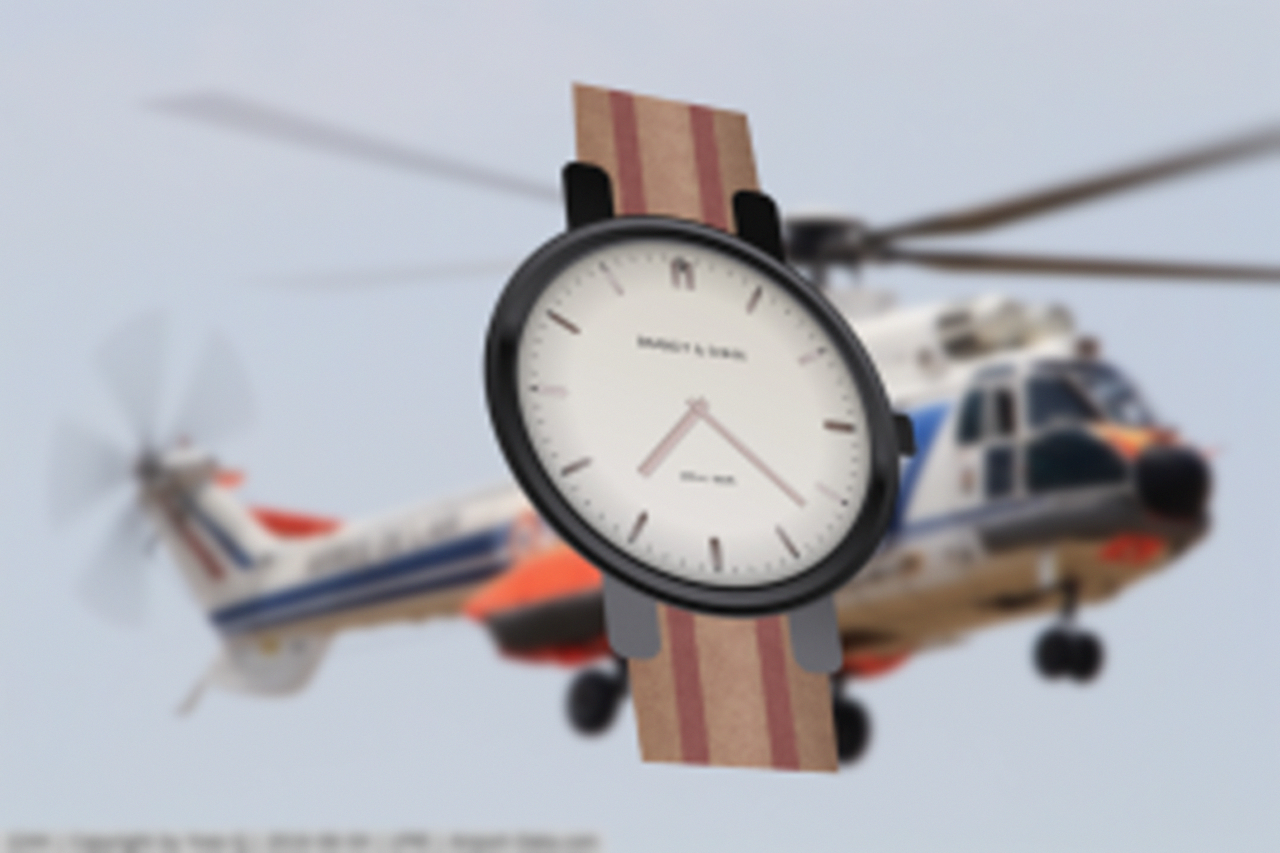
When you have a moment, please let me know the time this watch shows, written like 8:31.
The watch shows 7:22
